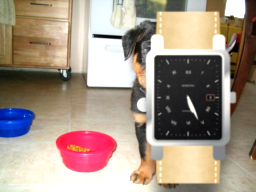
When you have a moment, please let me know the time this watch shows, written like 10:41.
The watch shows 5:26
